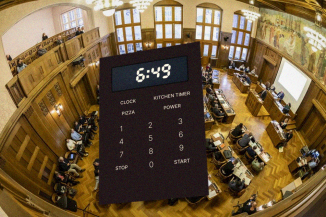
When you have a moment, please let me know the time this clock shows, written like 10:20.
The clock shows 6:49
